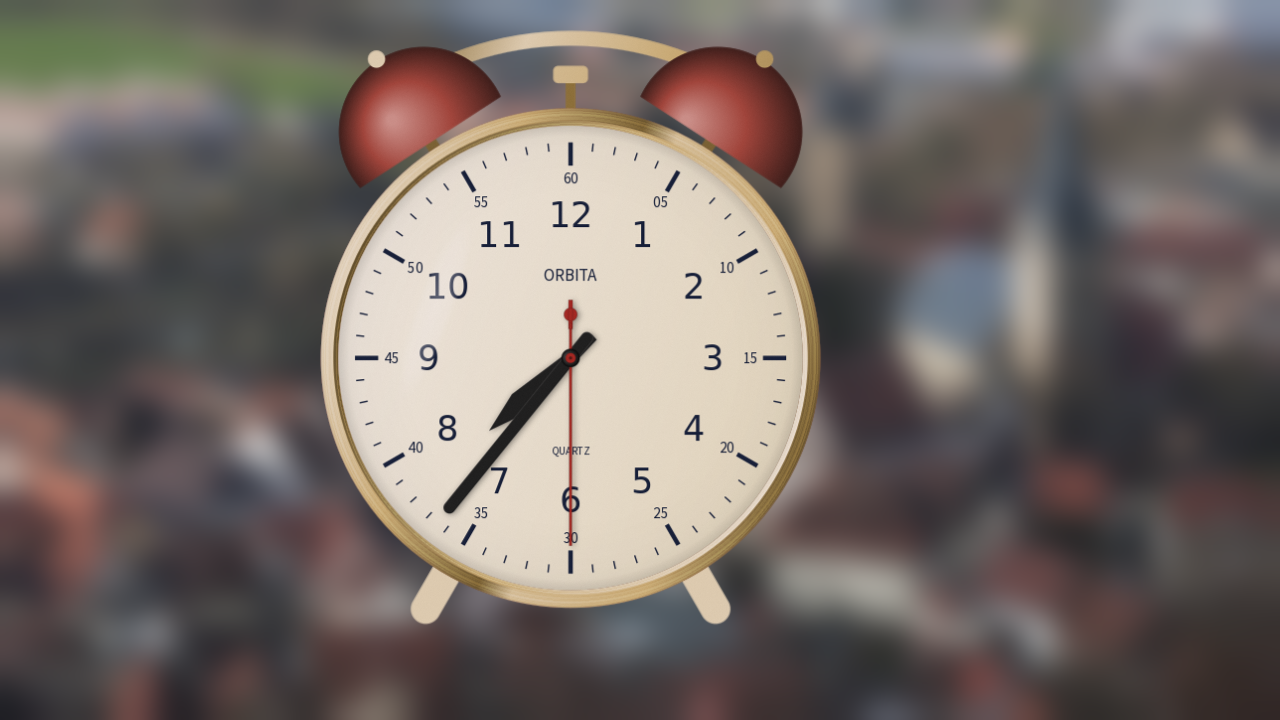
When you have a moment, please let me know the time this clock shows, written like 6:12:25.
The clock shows 7:36:30
